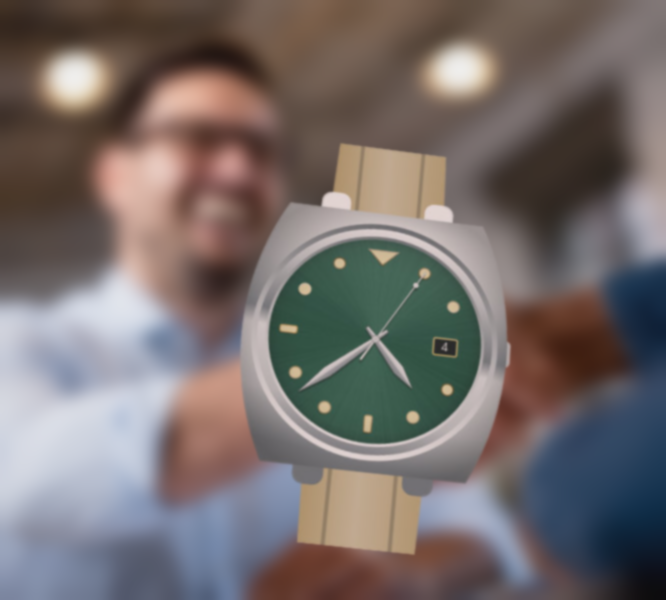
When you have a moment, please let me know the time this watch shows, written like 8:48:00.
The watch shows 4:38:05
